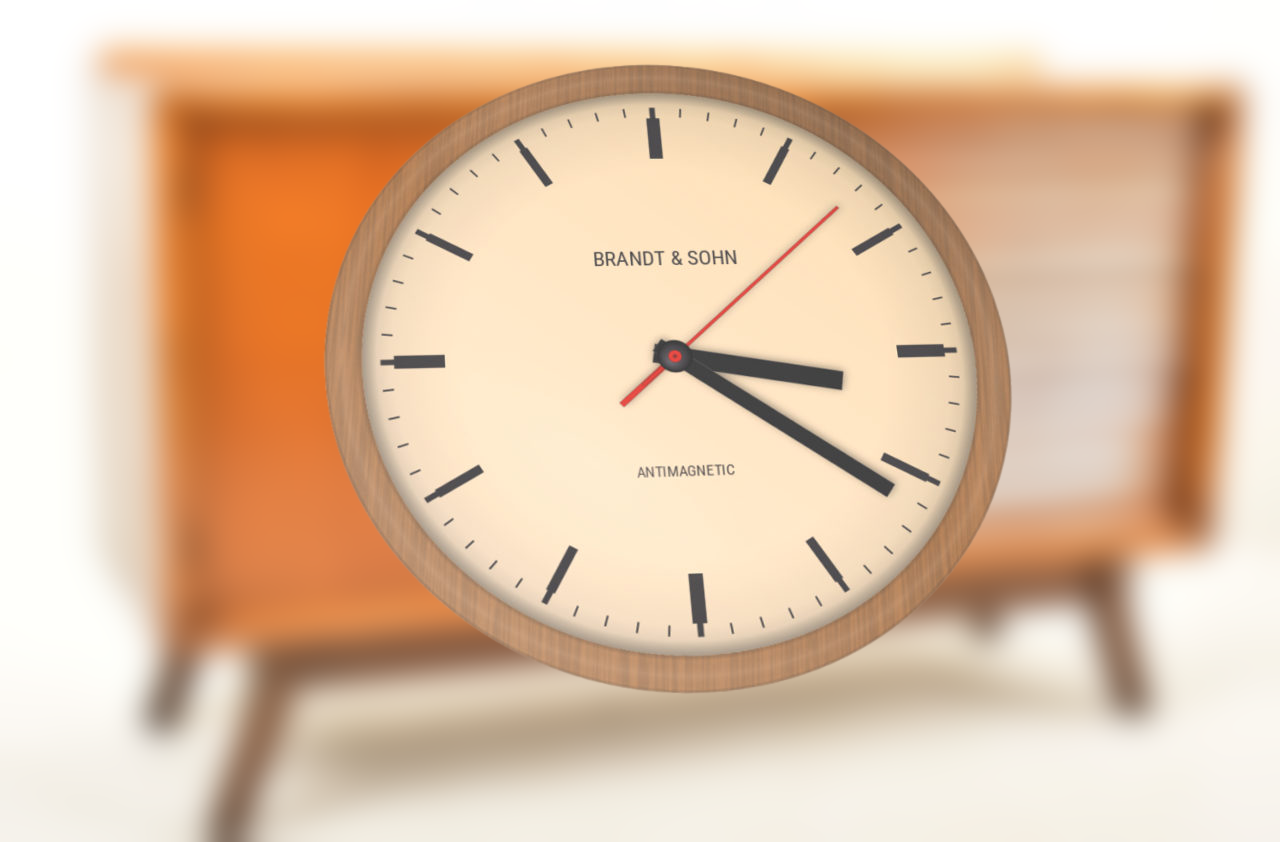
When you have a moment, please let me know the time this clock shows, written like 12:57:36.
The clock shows 3:21:08
